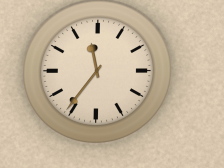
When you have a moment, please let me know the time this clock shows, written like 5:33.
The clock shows 11:36
